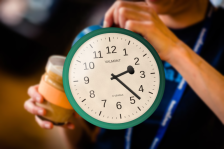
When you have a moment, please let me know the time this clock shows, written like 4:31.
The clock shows 2:23
